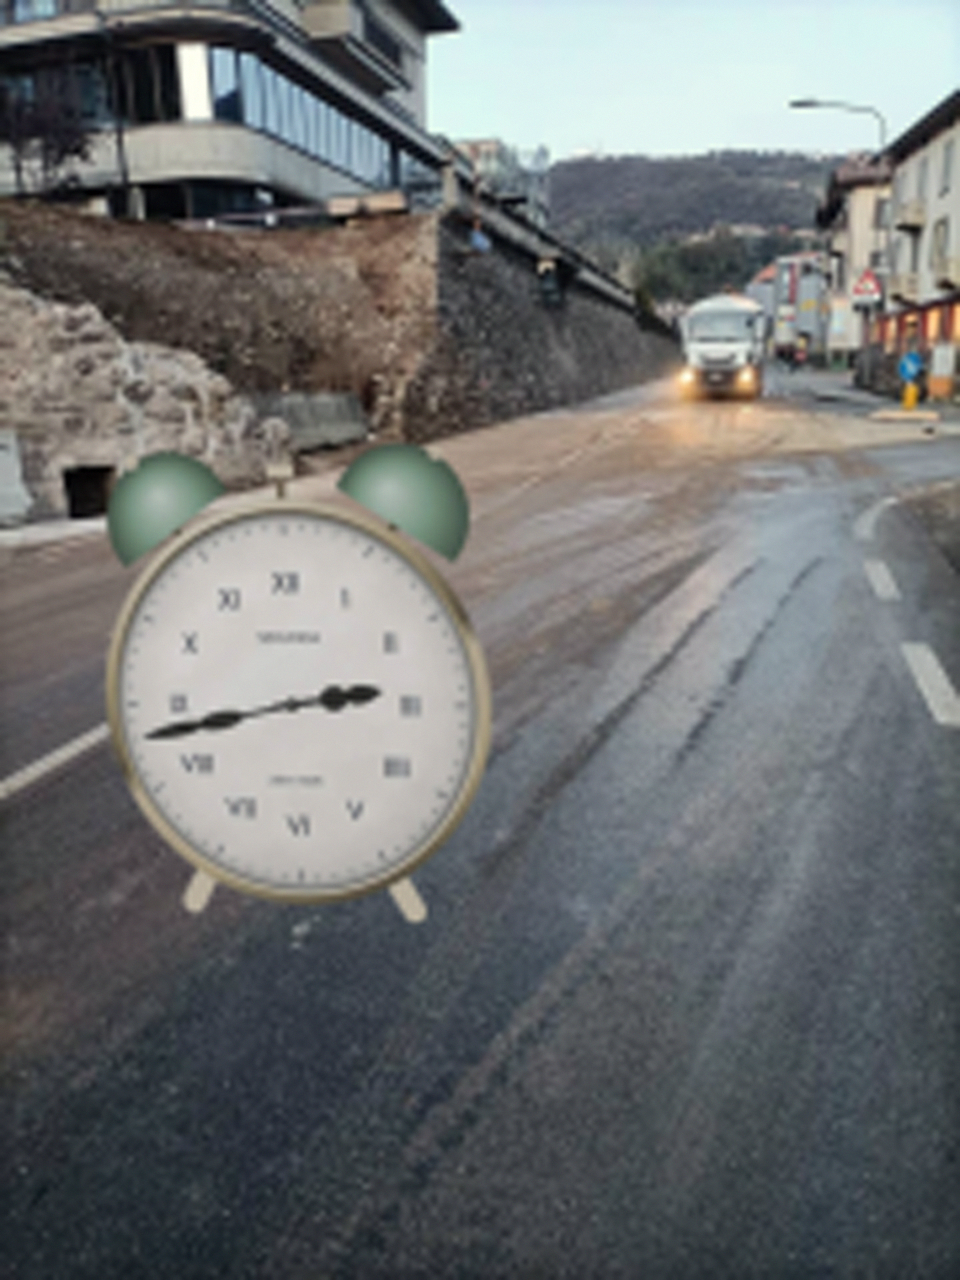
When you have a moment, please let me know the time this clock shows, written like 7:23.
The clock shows 2:43
